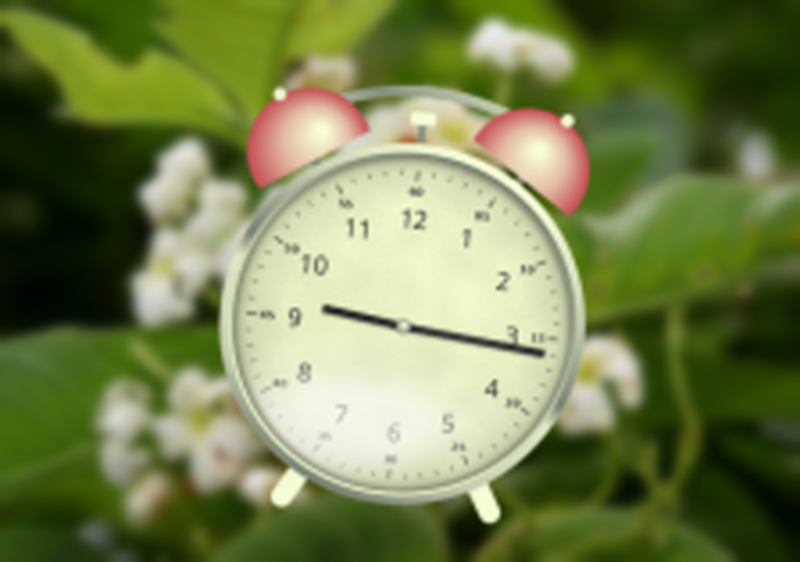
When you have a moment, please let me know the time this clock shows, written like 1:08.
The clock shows 9:16
